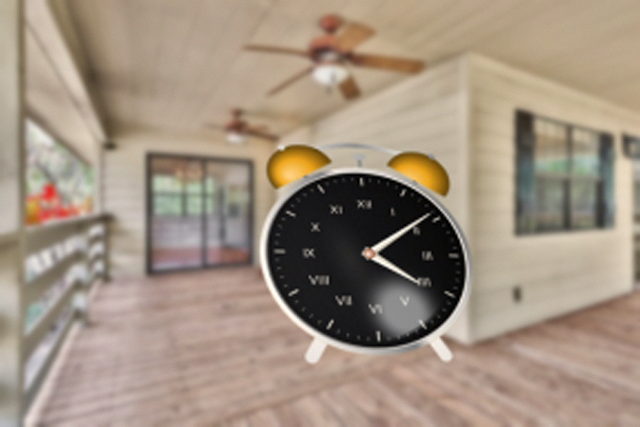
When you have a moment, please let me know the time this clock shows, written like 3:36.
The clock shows 4:09
